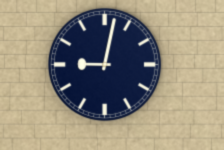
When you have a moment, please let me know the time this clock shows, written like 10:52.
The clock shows 9:02
